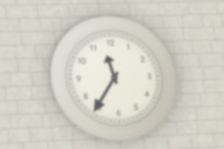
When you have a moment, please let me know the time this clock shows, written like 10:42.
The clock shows 11:36
